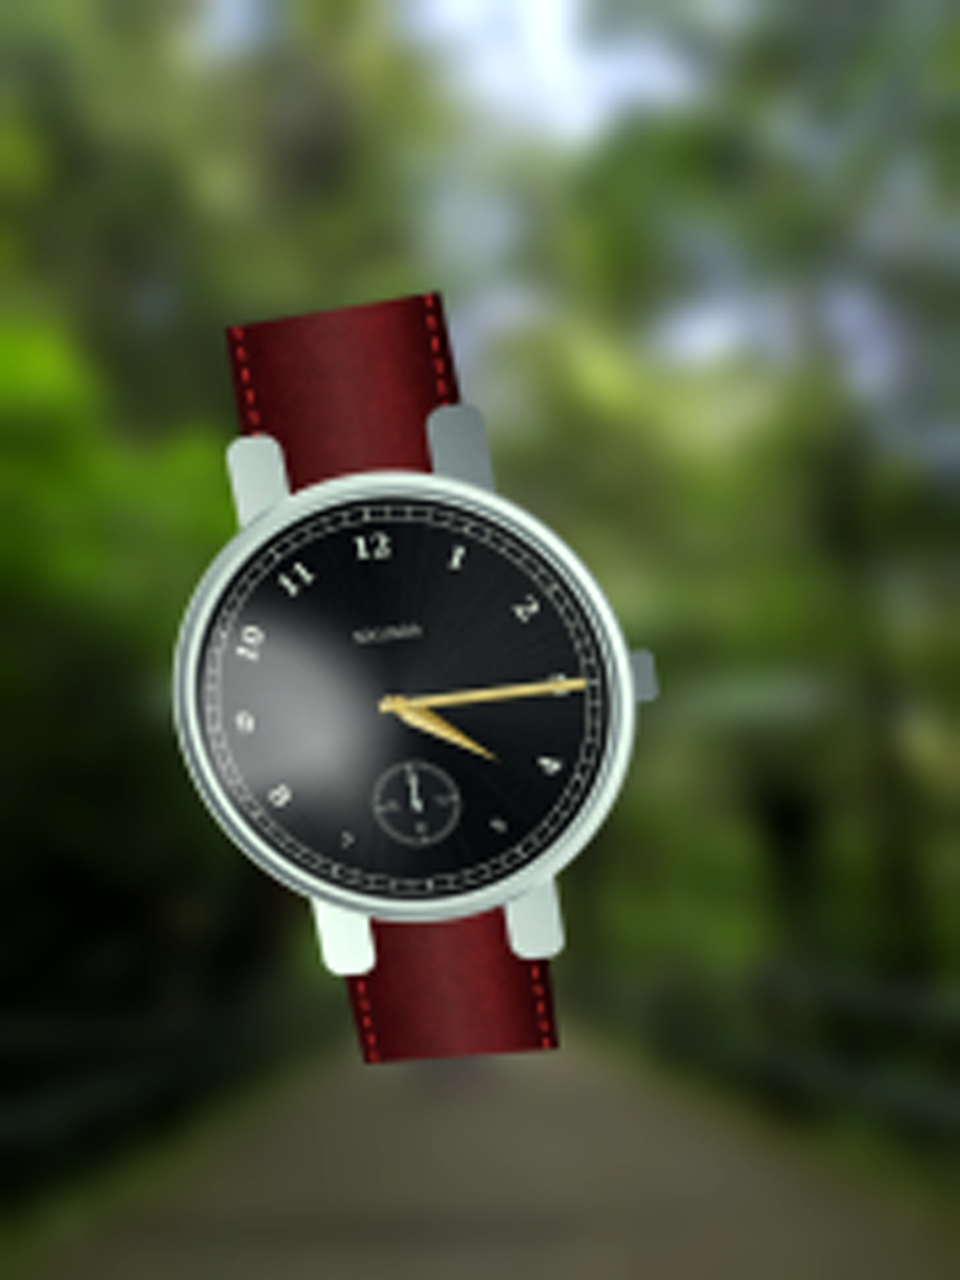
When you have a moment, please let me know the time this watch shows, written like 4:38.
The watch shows 4:15
